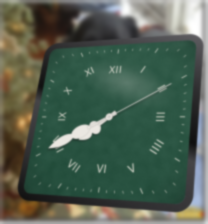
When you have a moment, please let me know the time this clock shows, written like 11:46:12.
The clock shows 7:40:10
